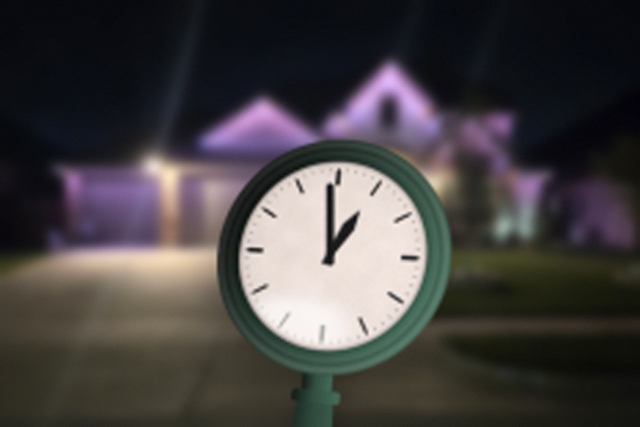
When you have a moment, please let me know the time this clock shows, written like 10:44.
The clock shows 12:59
